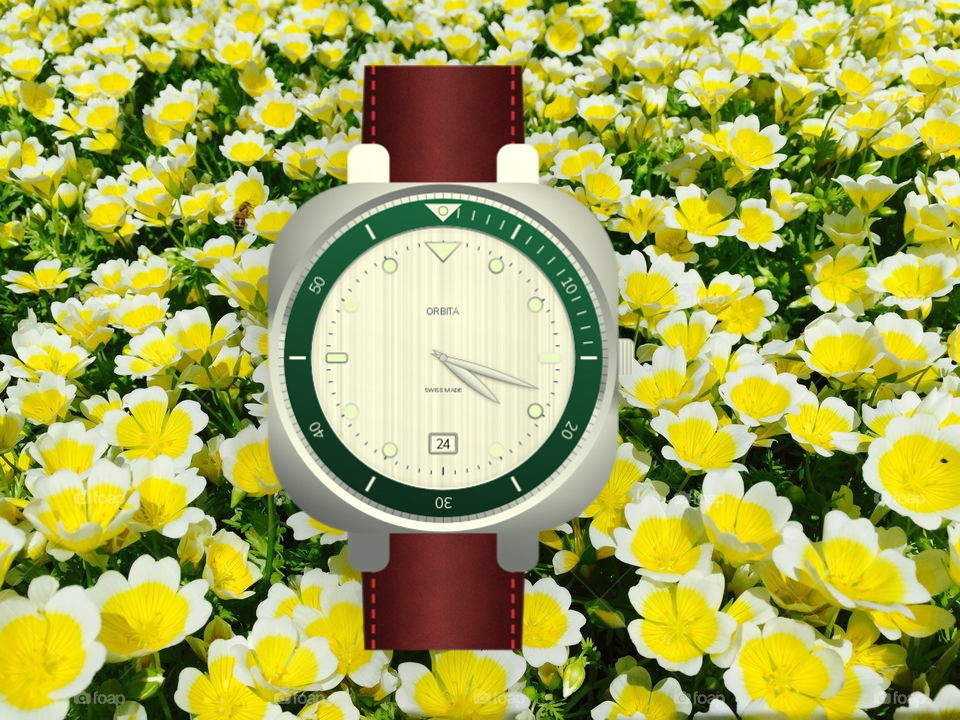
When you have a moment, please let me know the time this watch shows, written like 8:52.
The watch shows 4:18
